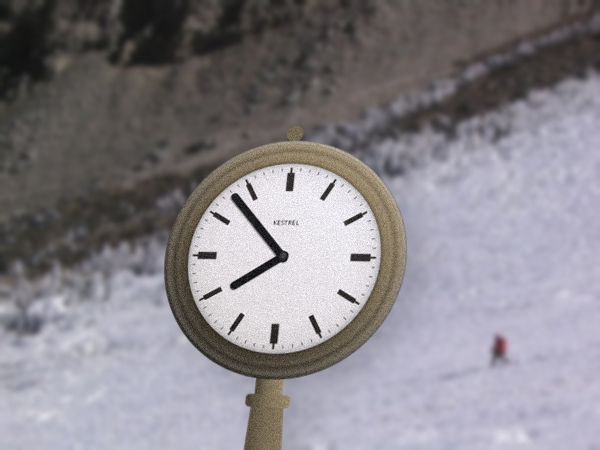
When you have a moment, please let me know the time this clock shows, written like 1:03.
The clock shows 7:53
